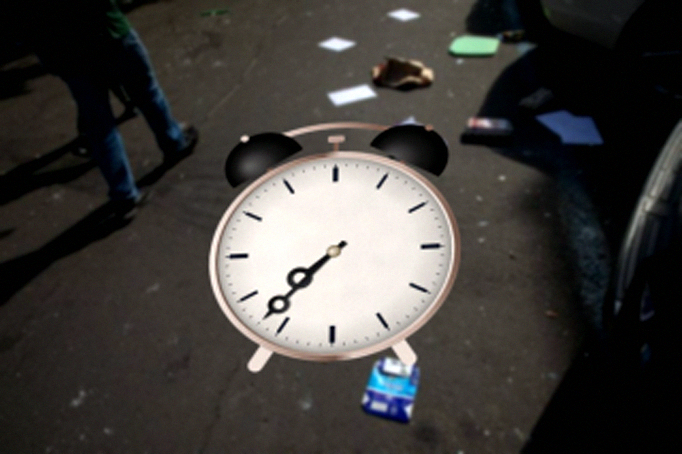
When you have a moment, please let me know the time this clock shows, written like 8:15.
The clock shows 7:37
